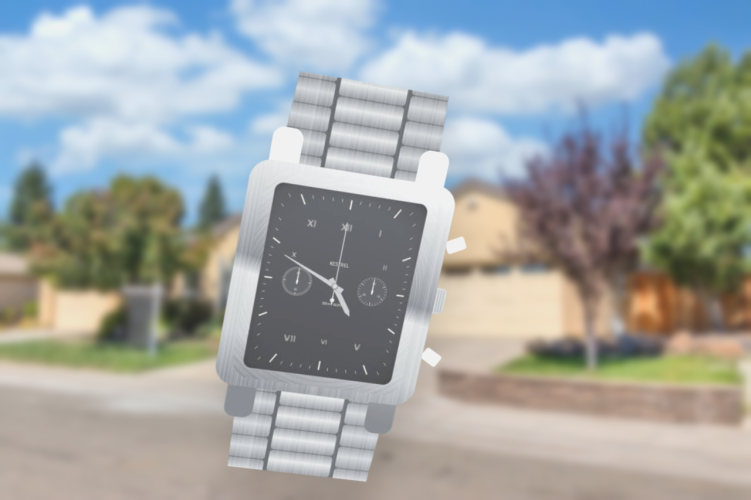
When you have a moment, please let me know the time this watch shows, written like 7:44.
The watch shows 4:49
